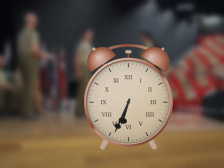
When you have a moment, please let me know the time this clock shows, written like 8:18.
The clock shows 6:34
